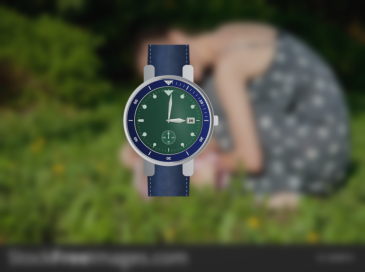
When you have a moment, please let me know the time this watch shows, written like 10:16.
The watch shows 3:01
